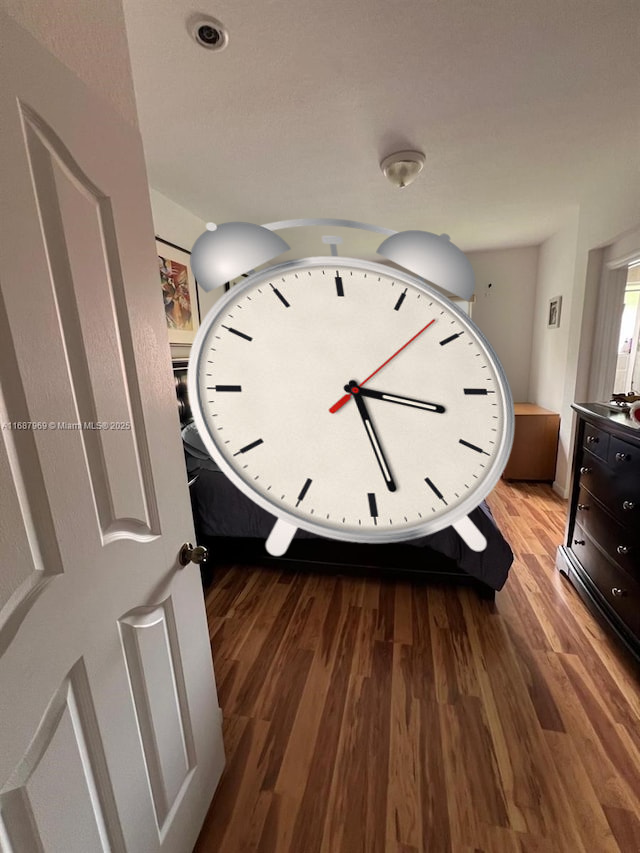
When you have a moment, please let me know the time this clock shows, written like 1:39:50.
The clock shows 3:28:08
